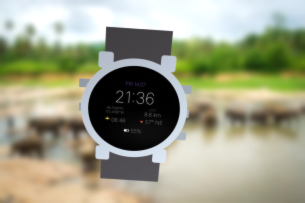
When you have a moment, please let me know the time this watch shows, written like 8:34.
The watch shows 21:36
